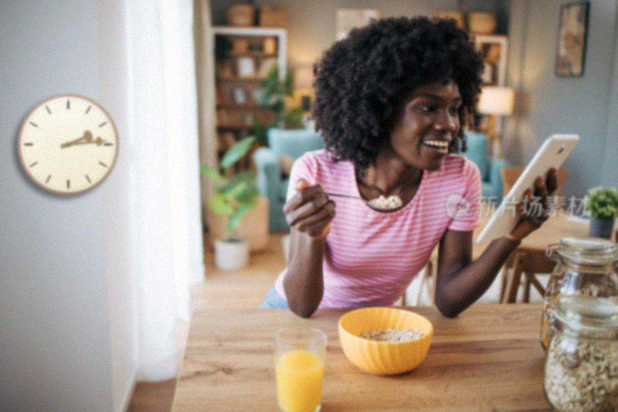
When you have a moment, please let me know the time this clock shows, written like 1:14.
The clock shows 2:14
